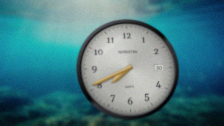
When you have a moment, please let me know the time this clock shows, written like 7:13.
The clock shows 7:41
